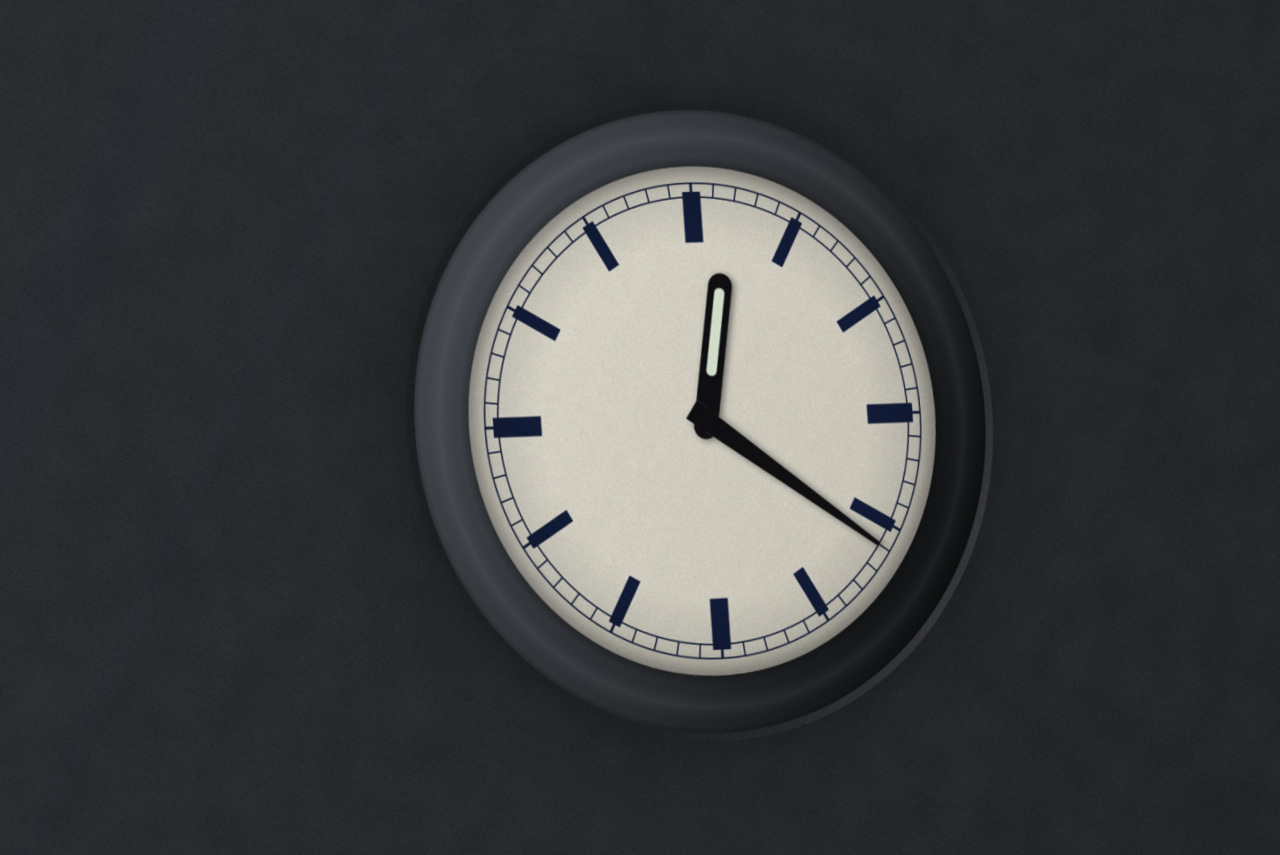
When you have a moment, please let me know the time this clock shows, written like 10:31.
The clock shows 12:21
